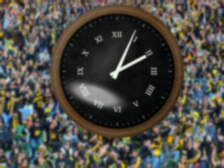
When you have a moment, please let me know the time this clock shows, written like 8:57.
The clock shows 2:04
